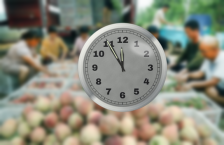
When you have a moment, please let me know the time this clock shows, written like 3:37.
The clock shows 11:55
